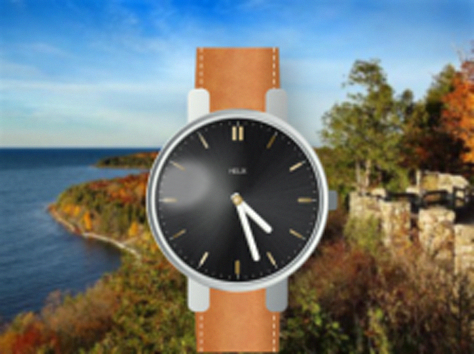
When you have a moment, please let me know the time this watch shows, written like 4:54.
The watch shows 4:27
